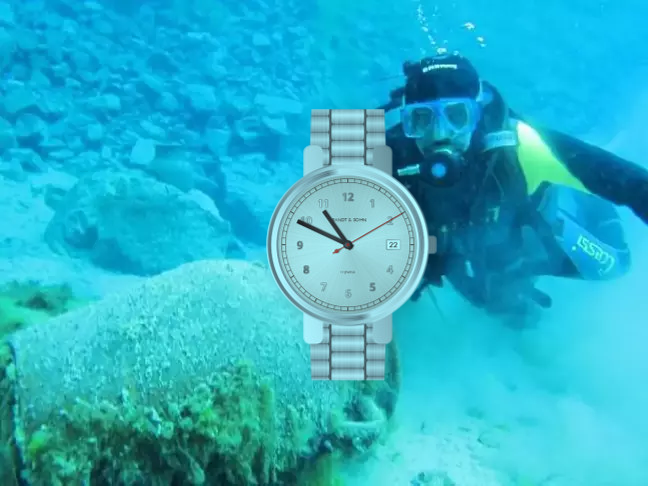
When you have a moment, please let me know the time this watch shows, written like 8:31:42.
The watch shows 10:49:10
